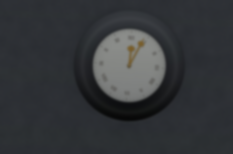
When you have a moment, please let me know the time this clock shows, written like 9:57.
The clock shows 12:04
